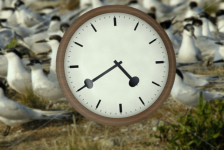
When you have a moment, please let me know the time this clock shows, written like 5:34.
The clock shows 4:40
